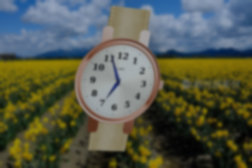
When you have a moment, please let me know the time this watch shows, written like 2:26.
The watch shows 6:56
